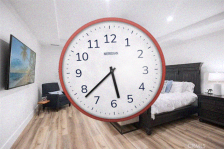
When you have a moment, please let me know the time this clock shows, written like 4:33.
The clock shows 5:38
